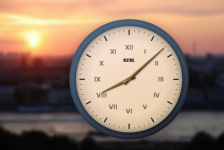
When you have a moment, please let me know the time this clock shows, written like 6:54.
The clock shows 8:08
